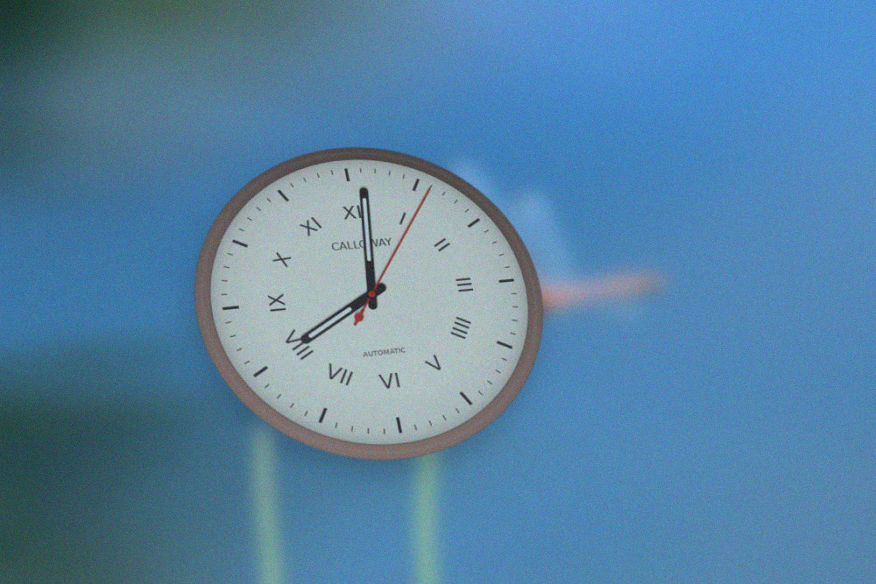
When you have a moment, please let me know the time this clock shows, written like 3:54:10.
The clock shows 8:01:06
